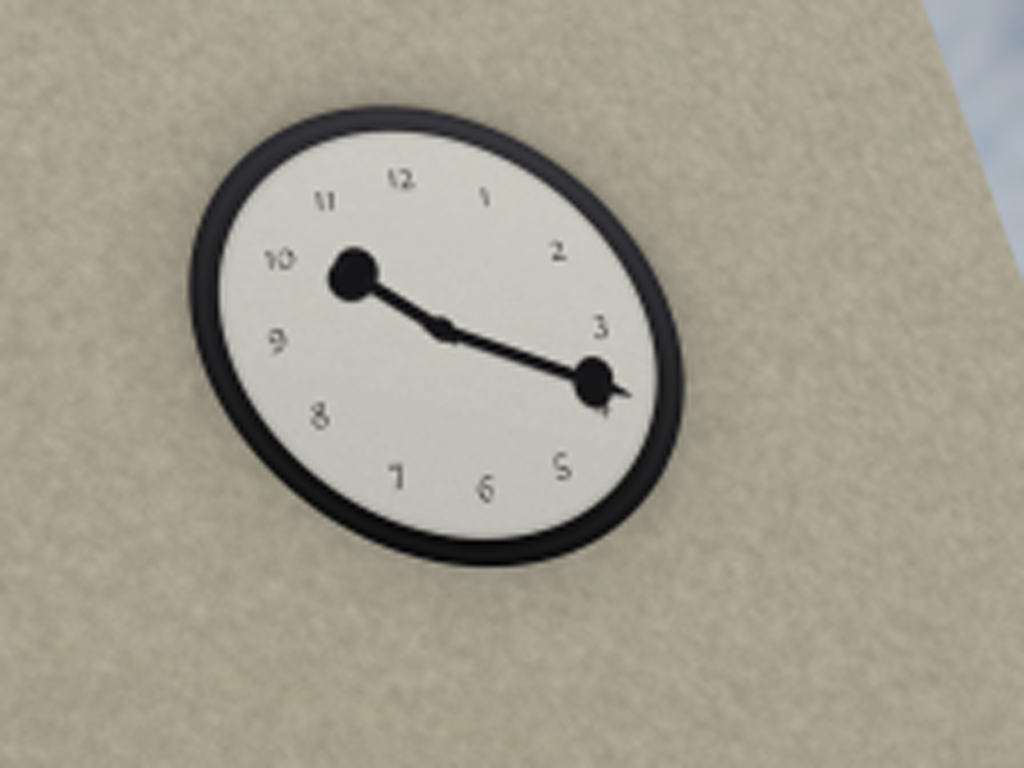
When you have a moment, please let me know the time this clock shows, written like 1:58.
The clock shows 10:19
